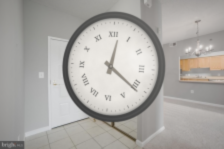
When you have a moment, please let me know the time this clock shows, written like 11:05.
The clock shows 12:21
